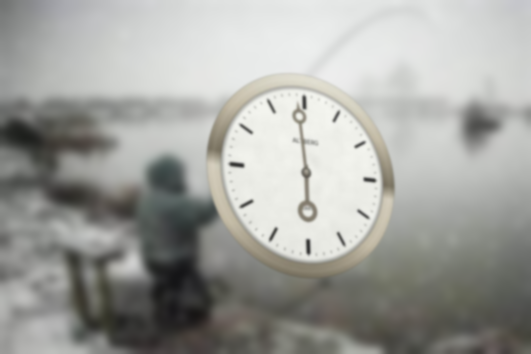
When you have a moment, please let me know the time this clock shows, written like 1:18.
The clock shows 5:59
